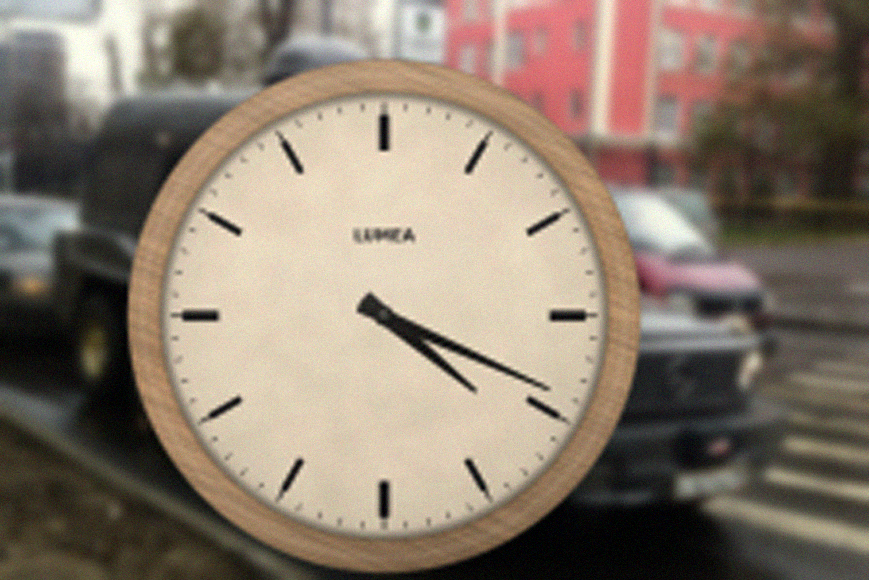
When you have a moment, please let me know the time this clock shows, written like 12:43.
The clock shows 4:19
